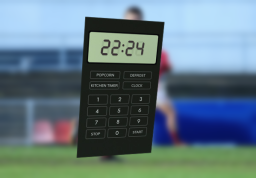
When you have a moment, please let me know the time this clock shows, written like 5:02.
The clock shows 22:24
